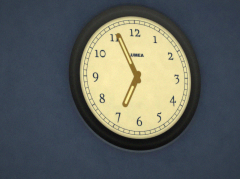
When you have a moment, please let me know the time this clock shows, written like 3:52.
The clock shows 6:56
